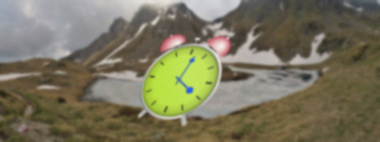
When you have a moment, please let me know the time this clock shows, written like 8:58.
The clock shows 4:02
